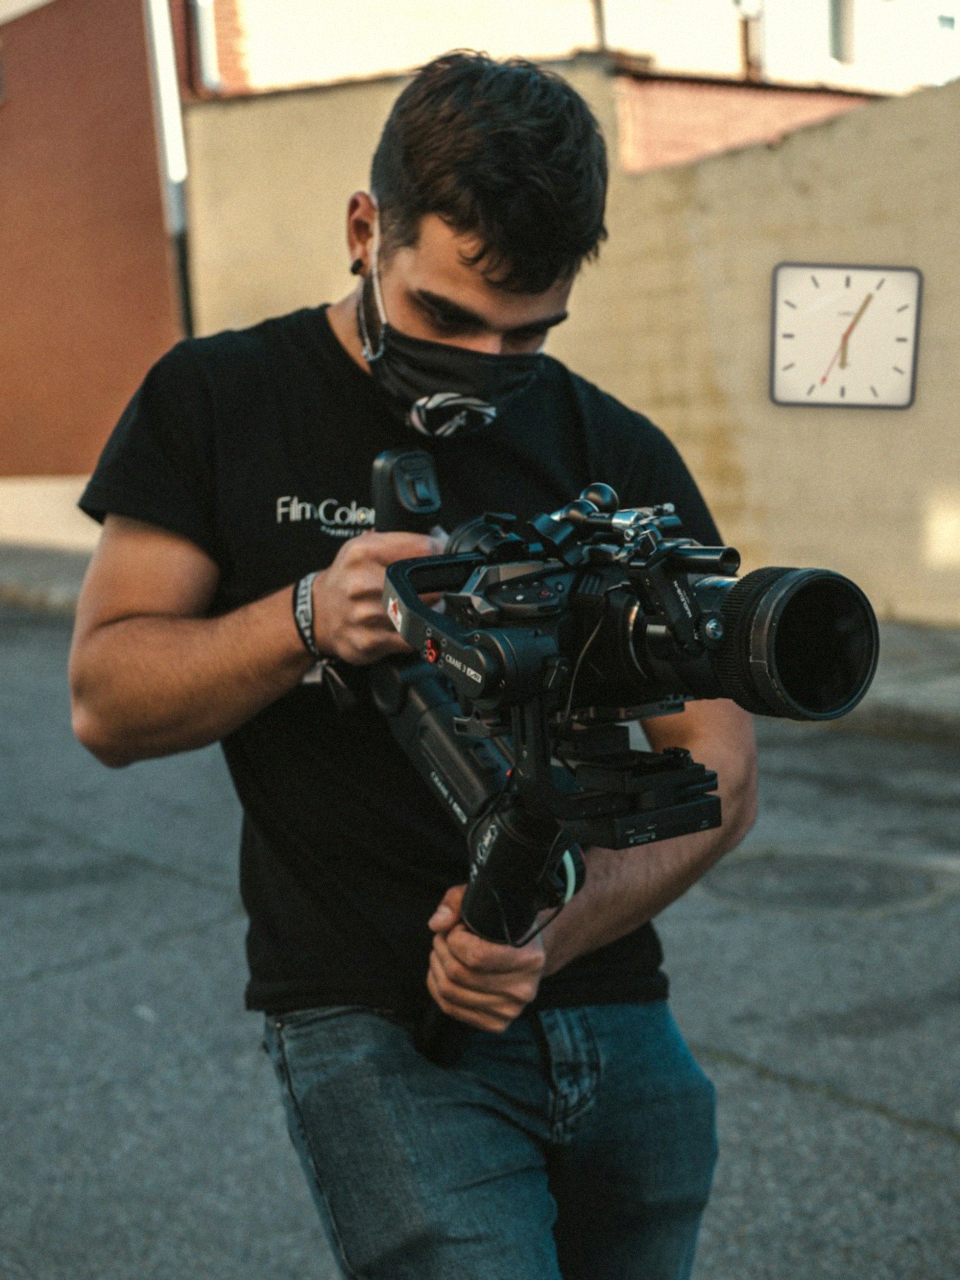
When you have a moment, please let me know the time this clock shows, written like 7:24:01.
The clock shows 6:04:34
